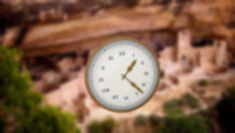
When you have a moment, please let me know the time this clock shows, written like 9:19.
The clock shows 1:23
